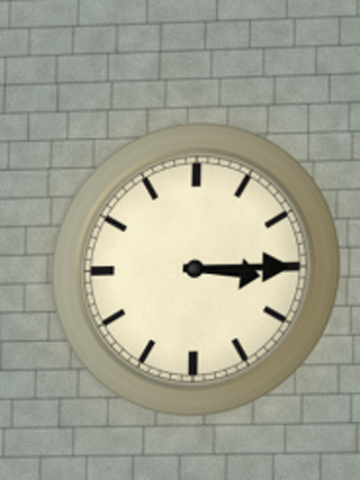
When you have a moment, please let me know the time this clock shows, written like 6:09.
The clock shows 3:15
